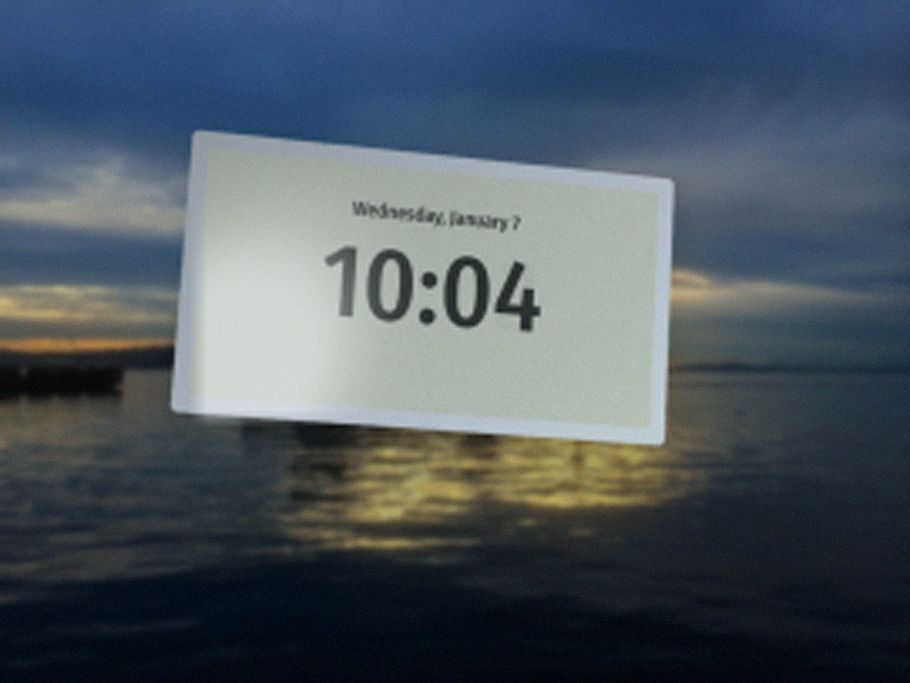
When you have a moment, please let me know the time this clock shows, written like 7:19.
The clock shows 10:04
